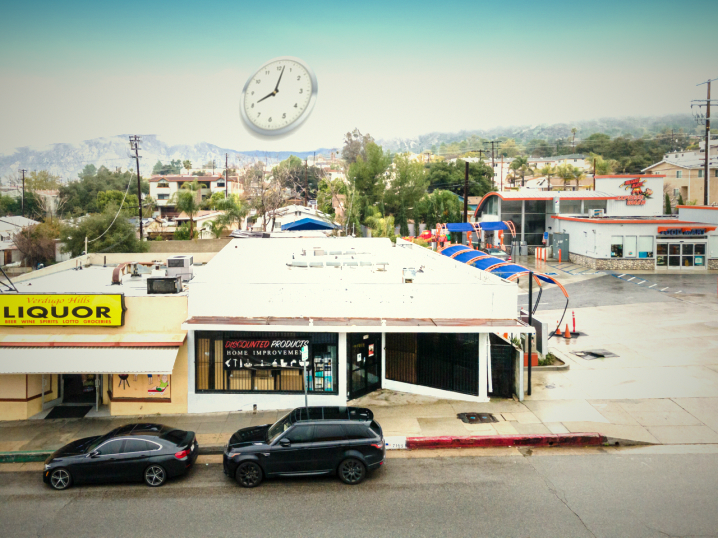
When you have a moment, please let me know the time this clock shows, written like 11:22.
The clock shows 8:02
